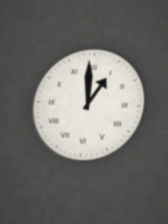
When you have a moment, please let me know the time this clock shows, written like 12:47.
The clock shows 12:59
